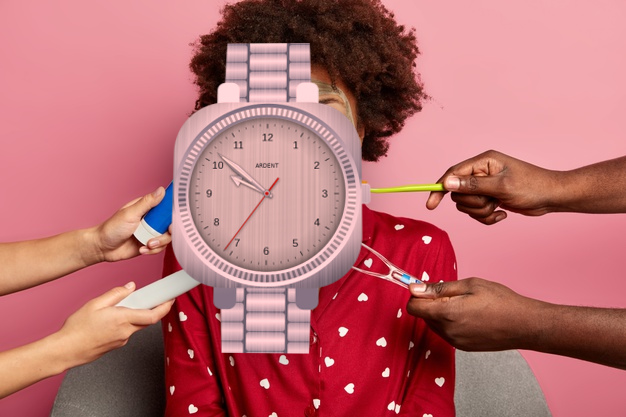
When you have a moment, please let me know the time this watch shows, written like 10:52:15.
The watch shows 9:51:36
